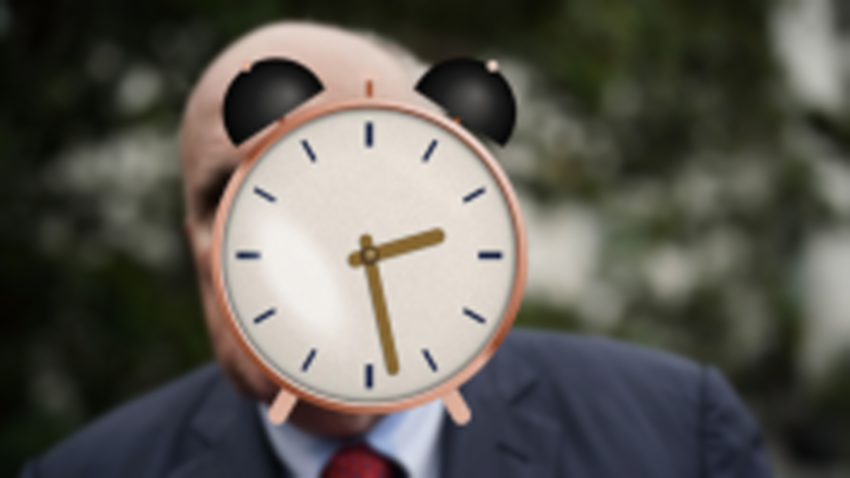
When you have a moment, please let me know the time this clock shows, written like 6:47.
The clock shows 2:28
